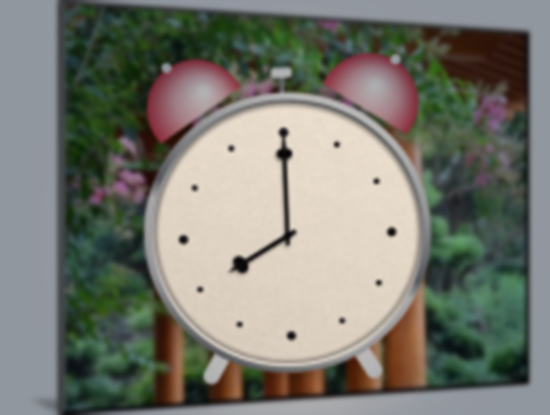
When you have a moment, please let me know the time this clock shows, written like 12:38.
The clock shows 8:00
